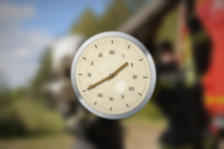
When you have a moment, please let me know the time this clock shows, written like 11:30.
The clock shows 1:40
